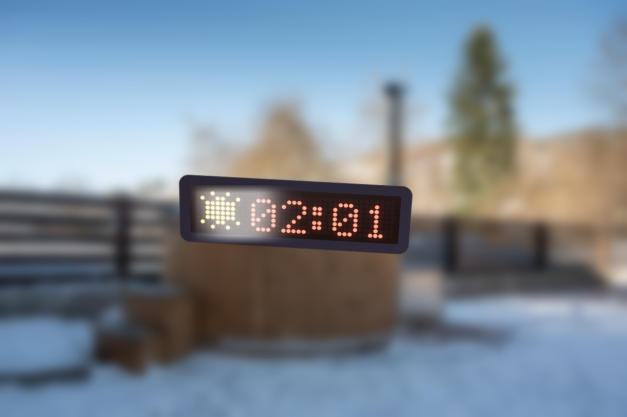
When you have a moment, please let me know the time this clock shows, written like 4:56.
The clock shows 2:01
